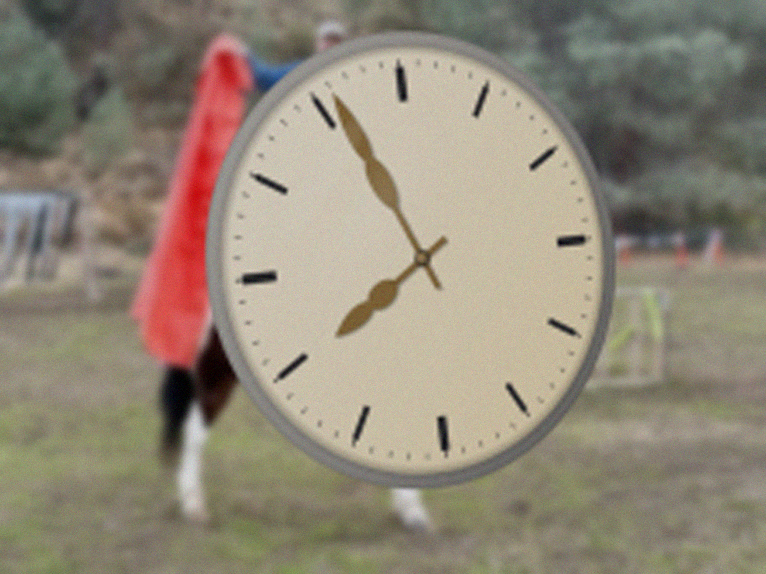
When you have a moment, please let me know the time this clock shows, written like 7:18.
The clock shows 7:56
